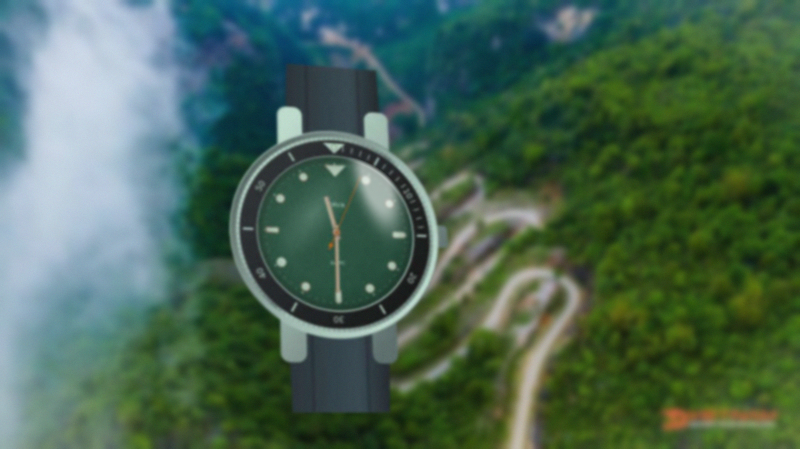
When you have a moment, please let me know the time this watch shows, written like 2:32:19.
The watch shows 11:30:04
